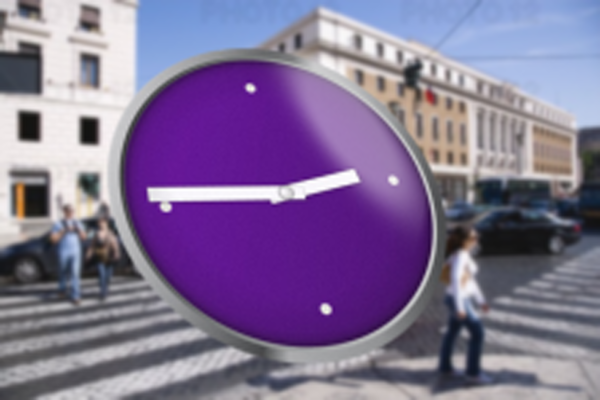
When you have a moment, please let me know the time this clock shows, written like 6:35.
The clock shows 2:46
